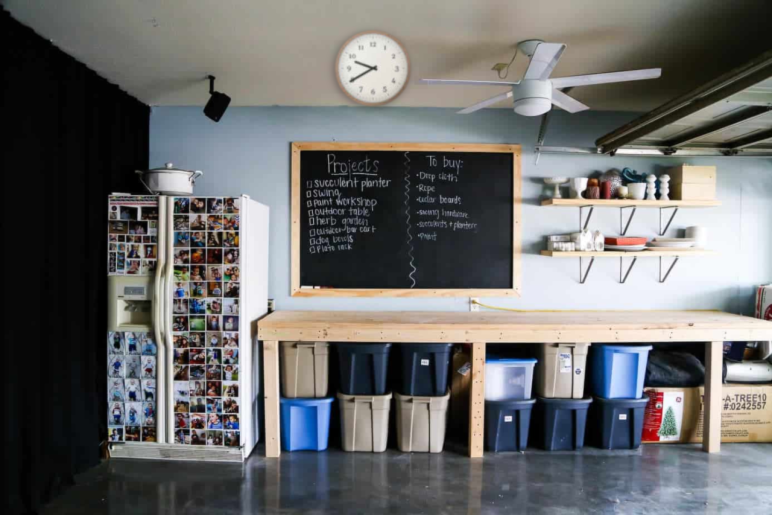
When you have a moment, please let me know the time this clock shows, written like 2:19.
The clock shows 9:40
